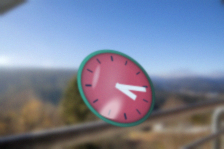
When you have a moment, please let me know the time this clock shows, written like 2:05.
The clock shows 4:16
